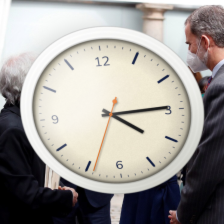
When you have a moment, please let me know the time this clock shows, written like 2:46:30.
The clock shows 4:14:34
